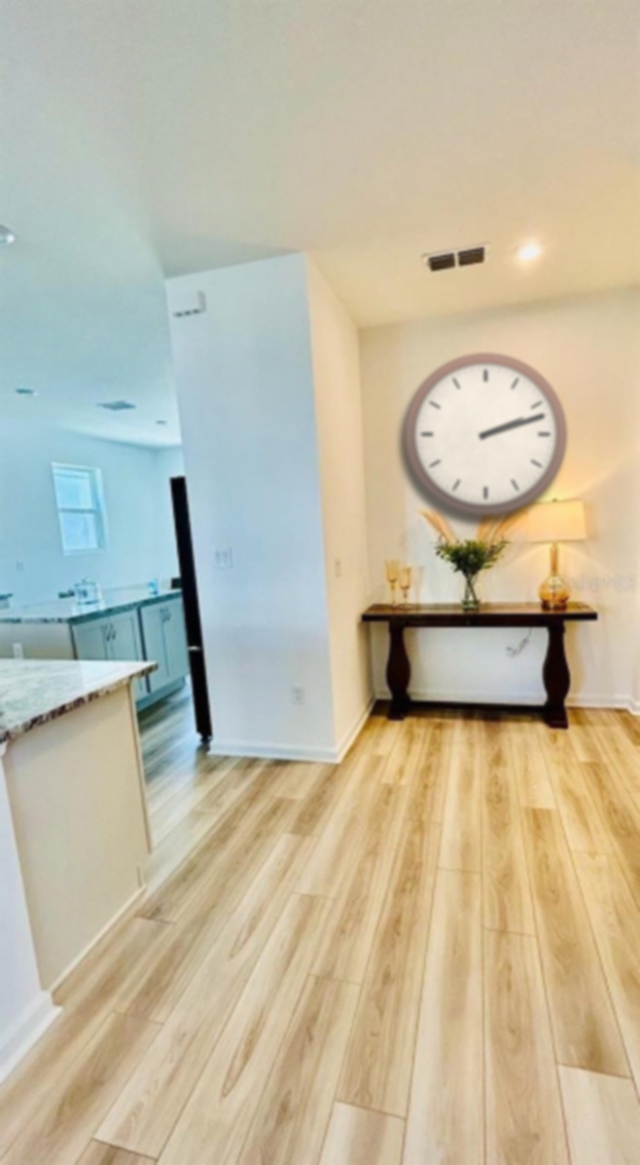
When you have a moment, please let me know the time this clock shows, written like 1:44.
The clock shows 2:12
